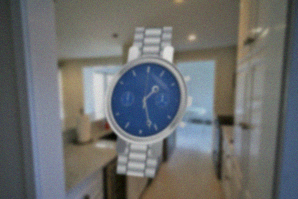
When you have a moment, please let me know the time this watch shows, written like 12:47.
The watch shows 1:27
